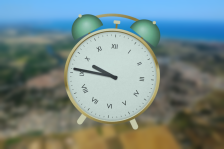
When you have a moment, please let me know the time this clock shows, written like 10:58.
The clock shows 9:46
